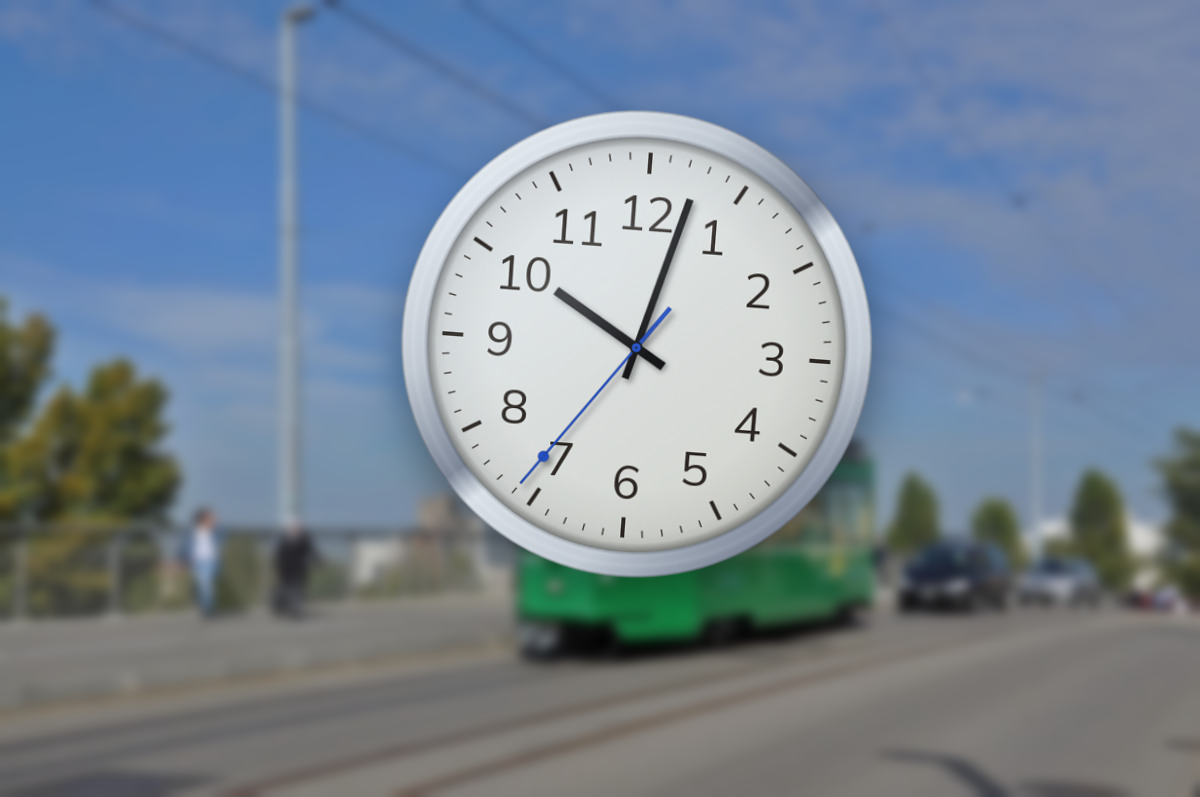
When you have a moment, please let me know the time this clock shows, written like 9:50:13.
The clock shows 10:02:36
